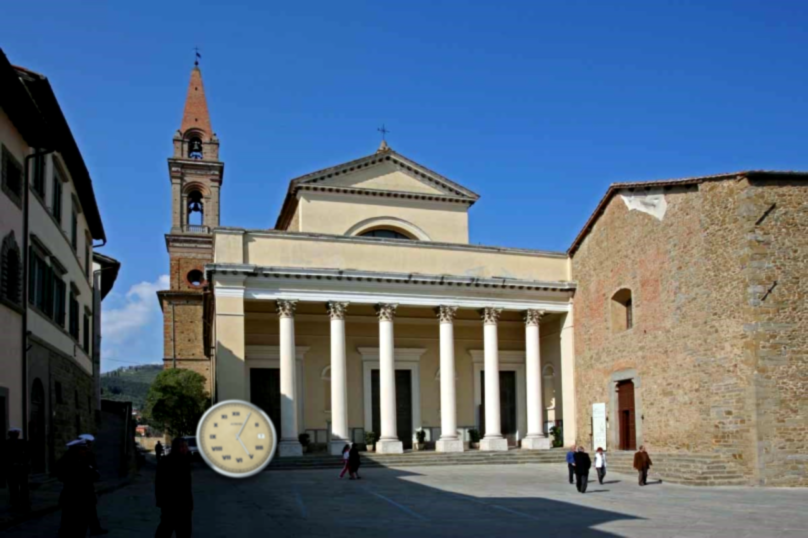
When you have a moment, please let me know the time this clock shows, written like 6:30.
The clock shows 5:05
